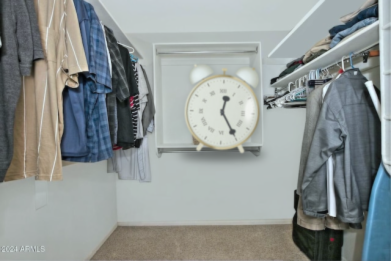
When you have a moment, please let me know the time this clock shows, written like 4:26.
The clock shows 12:25
